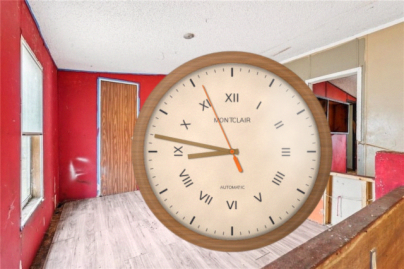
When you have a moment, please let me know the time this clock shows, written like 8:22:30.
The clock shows 8:46:56
